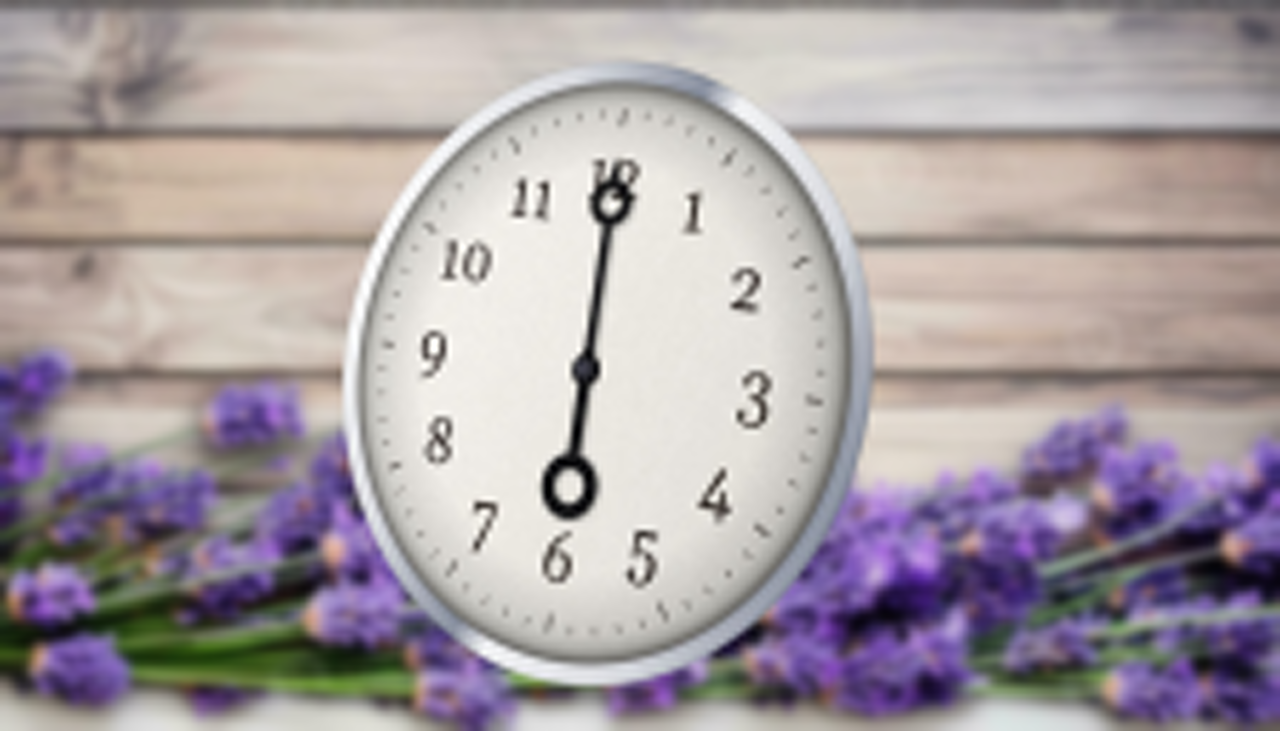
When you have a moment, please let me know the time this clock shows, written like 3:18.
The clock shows 6:00
